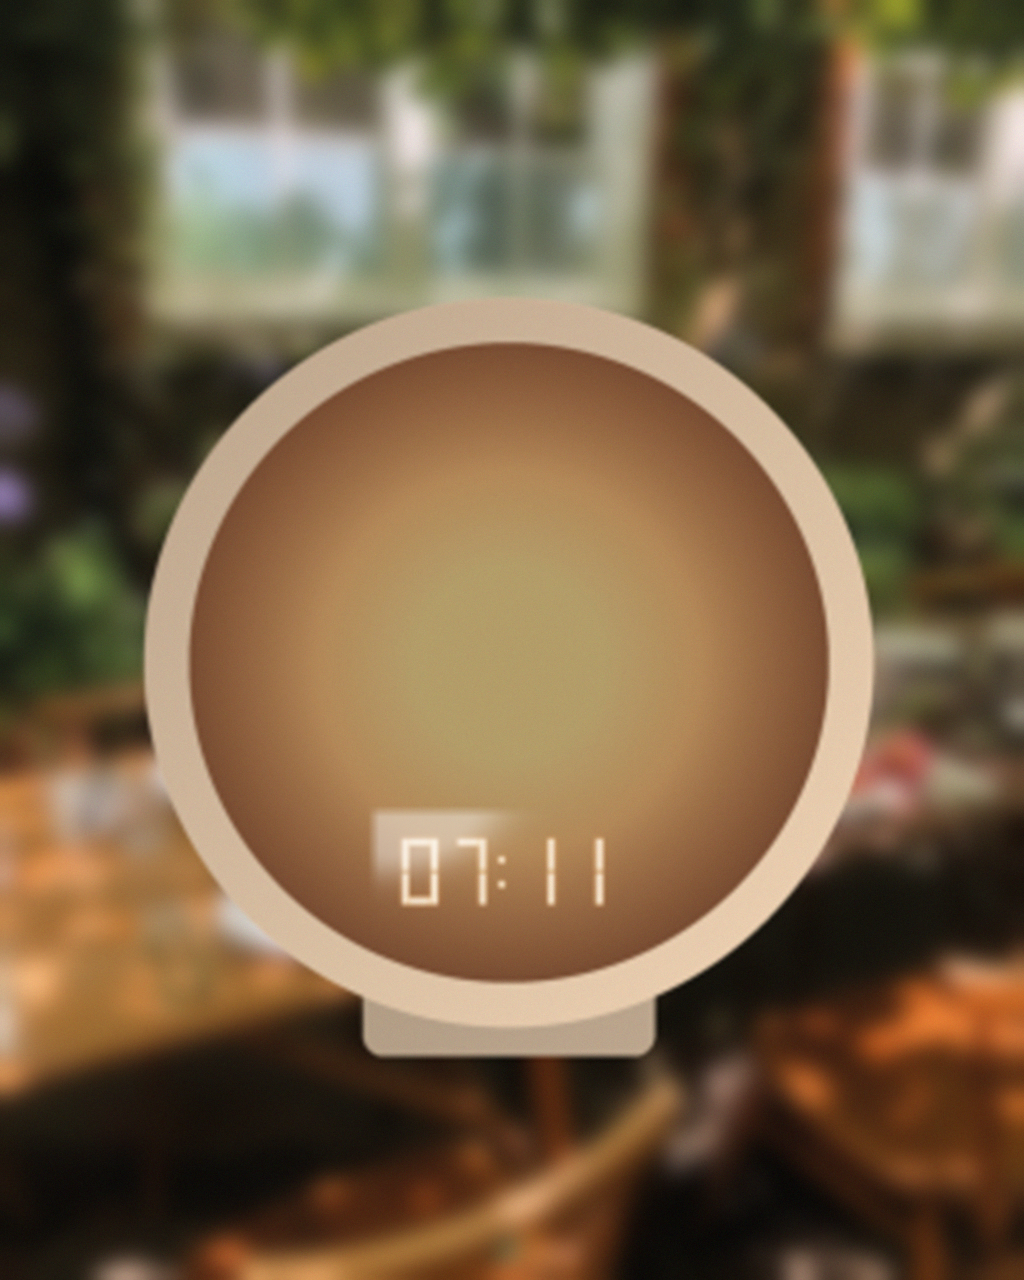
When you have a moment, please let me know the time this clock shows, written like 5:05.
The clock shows 7:11
